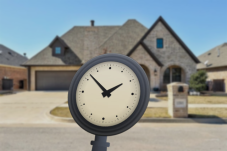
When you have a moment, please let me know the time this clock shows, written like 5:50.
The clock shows 1:52
